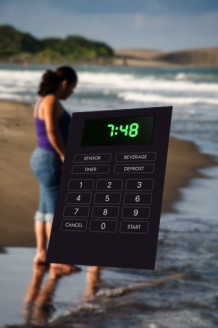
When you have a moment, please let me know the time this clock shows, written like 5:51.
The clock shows 7:48
